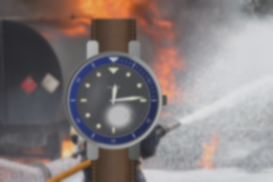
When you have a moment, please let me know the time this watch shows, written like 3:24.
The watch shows 12:14
